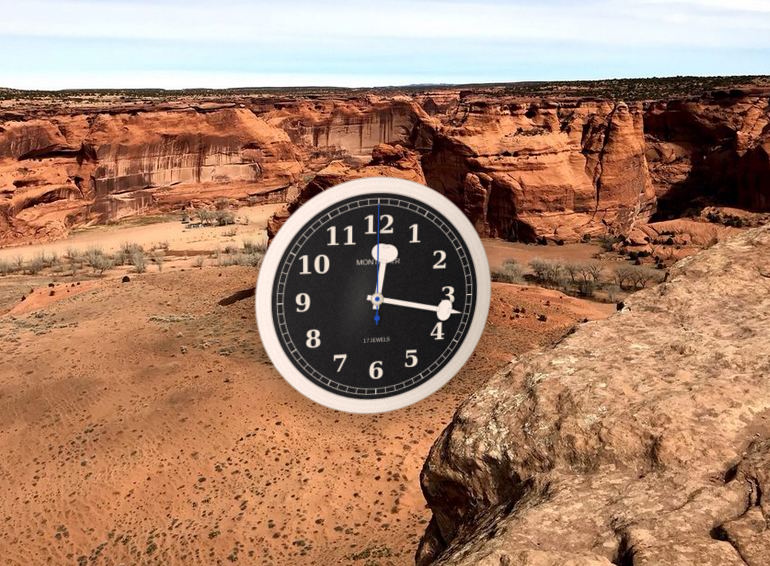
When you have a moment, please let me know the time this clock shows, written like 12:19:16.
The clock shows 12:17:00
